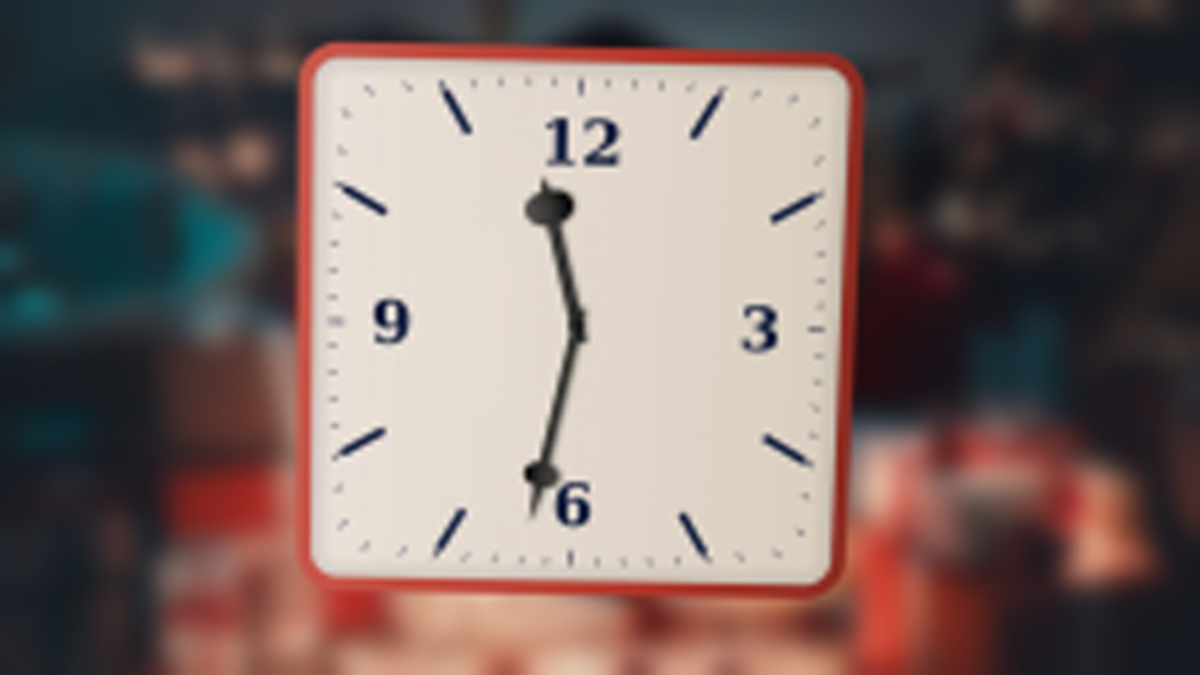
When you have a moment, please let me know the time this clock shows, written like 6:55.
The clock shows 11:32
